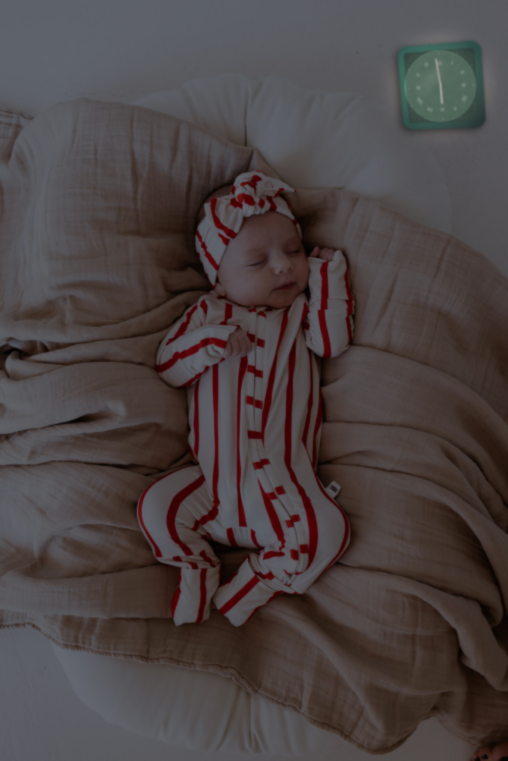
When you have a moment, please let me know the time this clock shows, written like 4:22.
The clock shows 5:59
